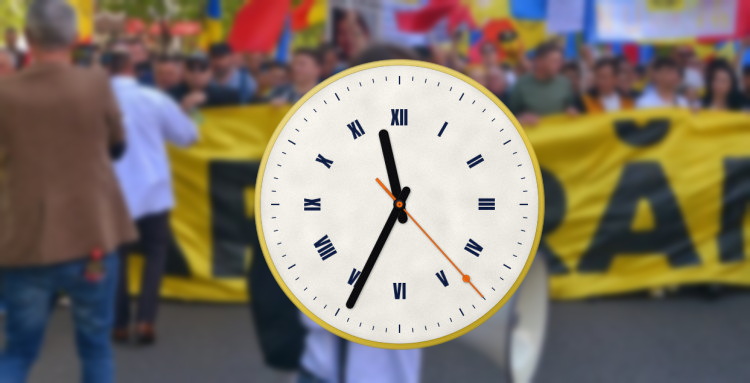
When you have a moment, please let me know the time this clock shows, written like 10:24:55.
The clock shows 11:34:23
